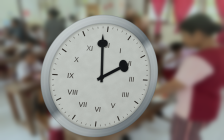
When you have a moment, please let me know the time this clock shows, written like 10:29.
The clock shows 1:59
